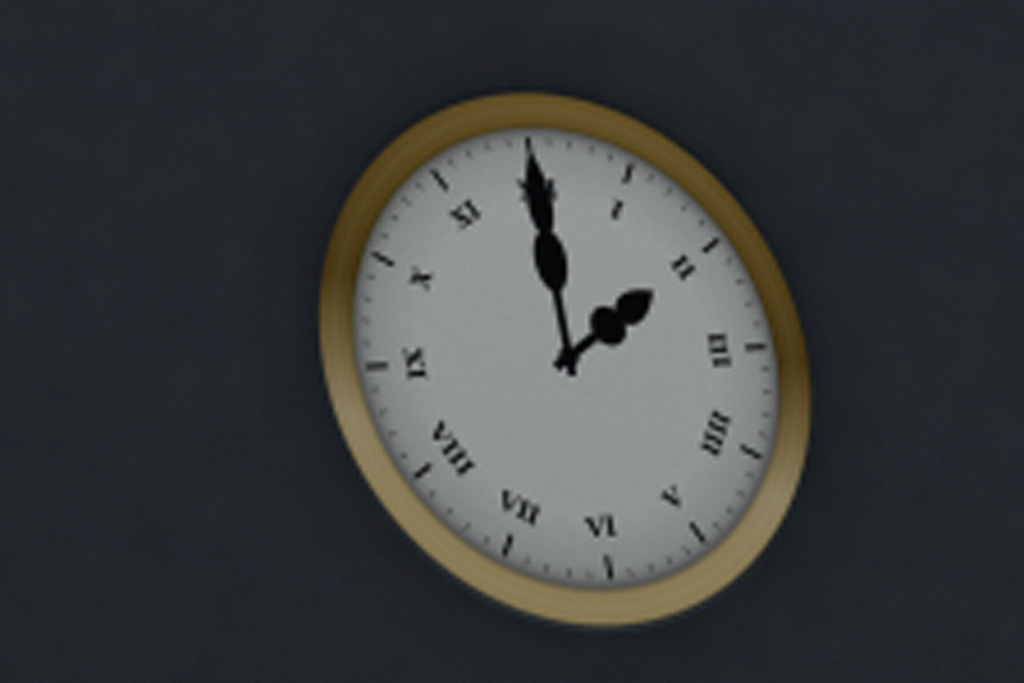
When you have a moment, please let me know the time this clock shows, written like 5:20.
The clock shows 2:00
